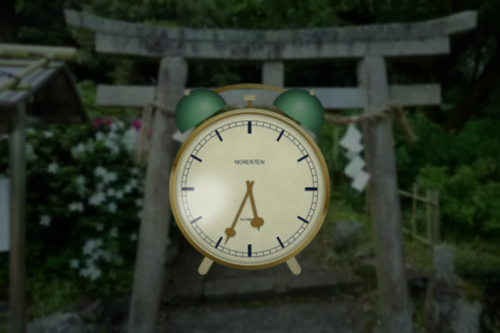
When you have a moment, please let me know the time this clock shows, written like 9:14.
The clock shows 5:34
